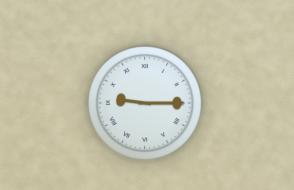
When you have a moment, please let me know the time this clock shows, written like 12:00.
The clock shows 9:15
